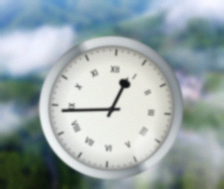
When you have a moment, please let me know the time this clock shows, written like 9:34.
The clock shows 12:44
